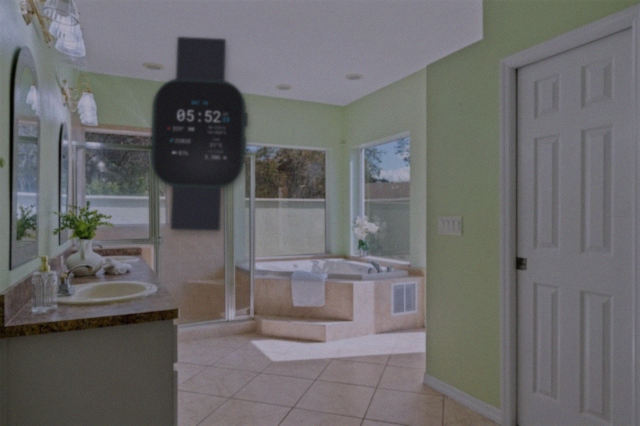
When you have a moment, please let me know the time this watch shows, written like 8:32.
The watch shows 5:52
